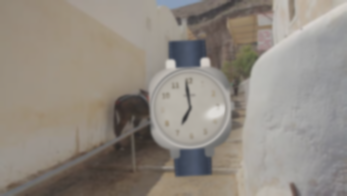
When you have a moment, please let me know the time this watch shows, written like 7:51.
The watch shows 6:59
